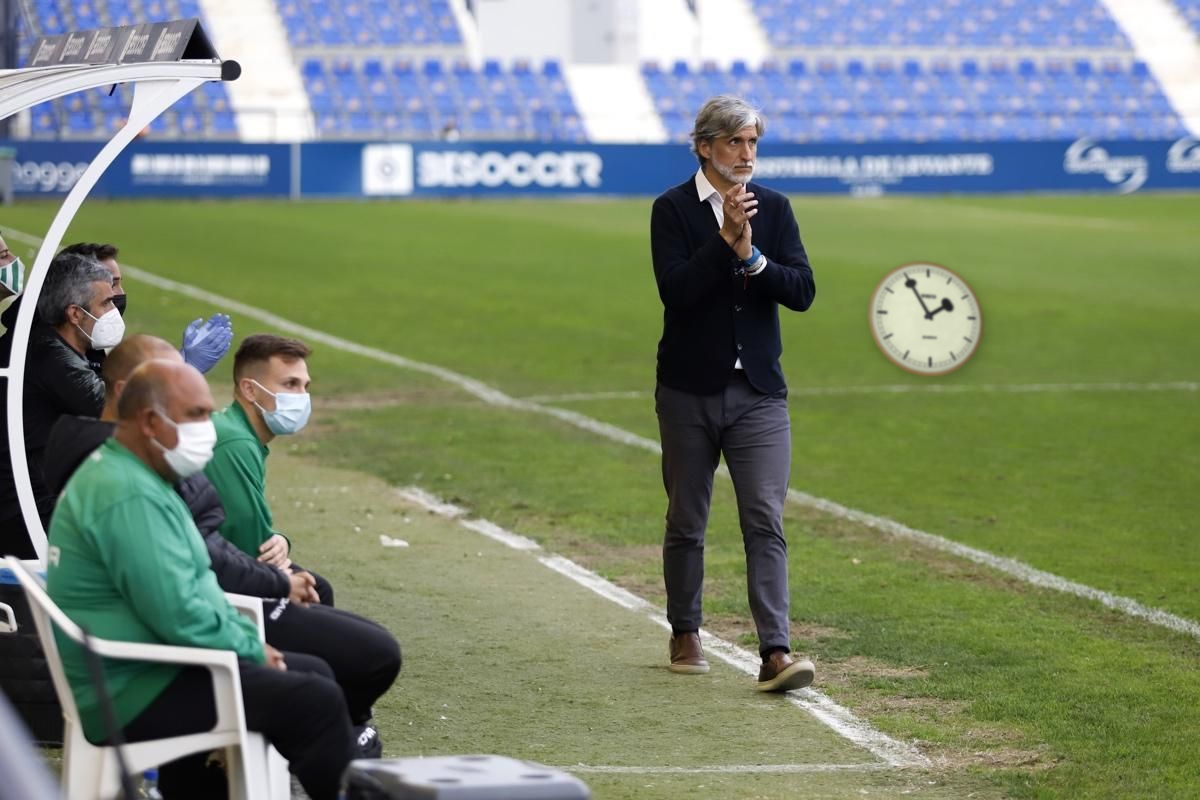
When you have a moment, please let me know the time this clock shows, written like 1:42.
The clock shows 1:55
